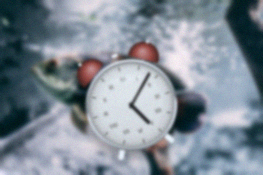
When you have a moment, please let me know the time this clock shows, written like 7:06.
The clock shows 5:08
